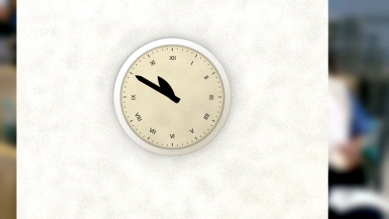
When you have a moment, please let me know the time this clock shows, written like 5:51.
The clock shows 10:50
